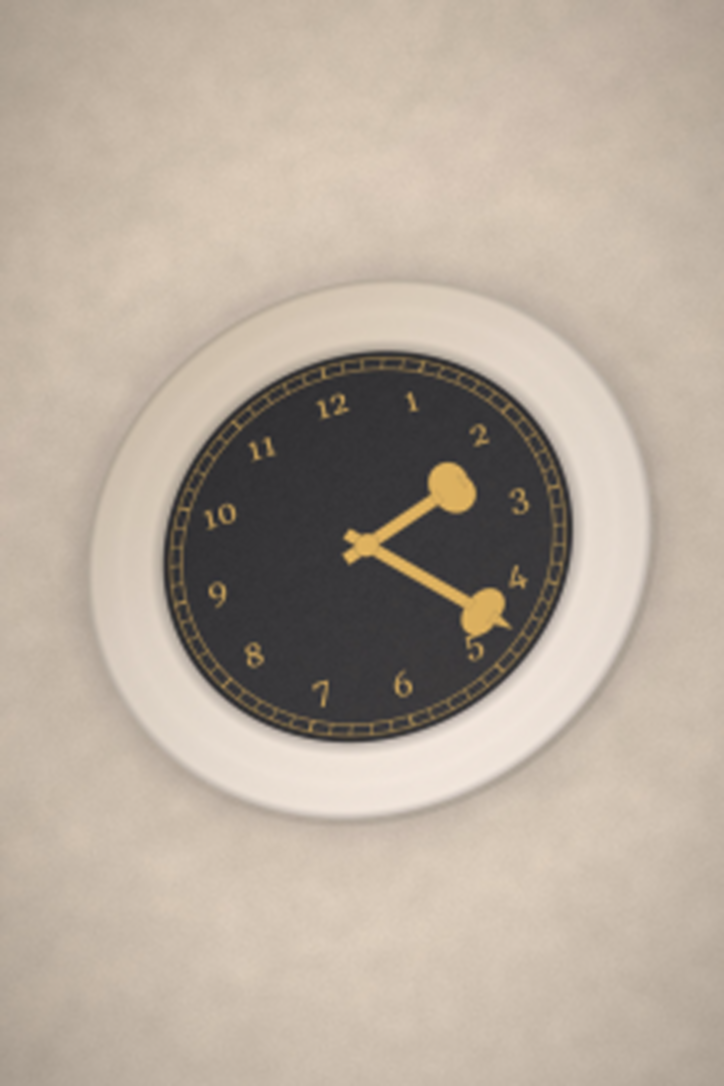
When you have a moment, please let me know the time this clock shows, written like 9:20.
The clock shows 2:23
